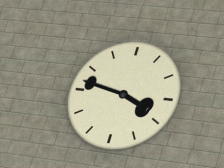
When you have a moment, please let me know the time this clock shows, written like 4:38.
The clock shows 3:47
